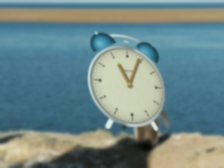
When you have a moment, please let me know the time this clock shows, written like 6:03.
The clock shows 11:04
